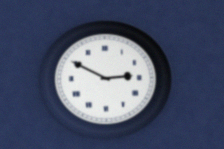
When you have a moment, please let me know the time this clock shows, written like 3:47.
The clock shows 2:50
